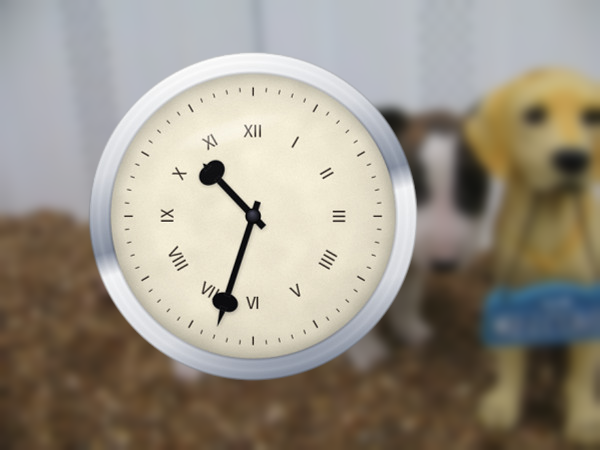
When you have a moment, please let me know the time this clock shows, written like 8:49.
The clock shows 10:33
